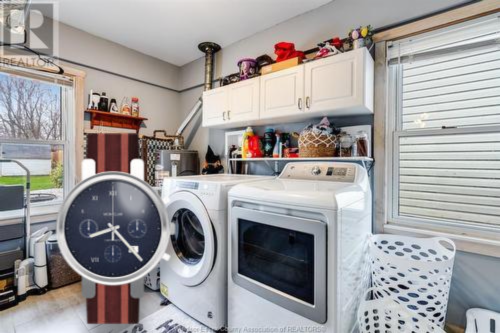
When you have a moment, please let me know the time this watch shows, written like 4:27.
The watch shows 8:23
